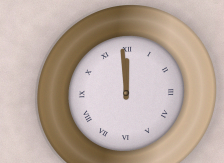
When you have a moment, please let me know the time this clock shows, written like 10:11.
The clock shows 11:59
